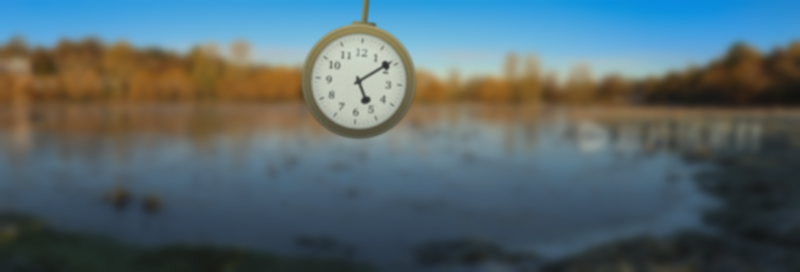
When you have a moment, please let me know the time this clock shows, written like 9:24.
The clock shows 5:09
